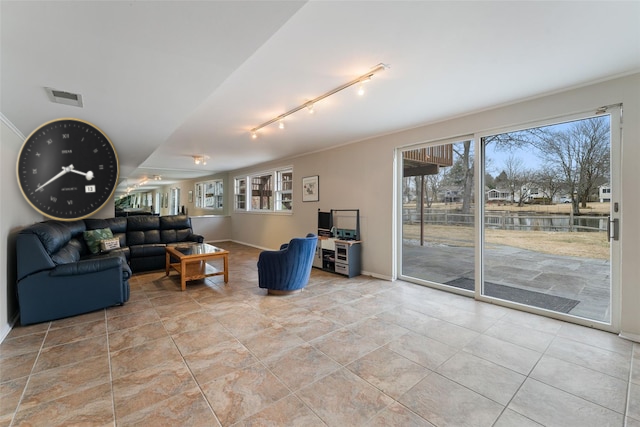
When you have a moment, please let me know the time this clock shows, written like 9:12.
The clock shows 3:40
